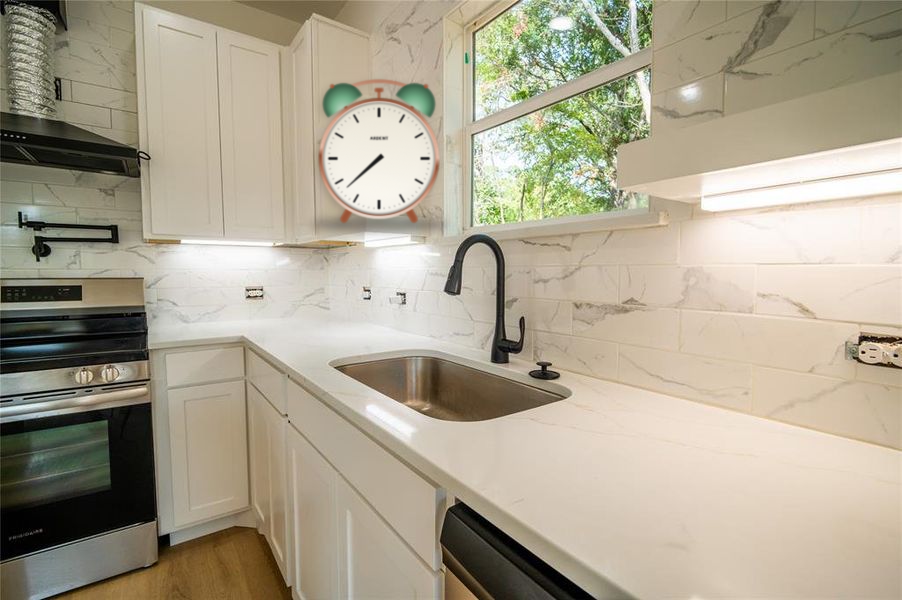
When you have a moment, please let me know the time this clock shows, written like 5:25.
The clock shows 7:38
